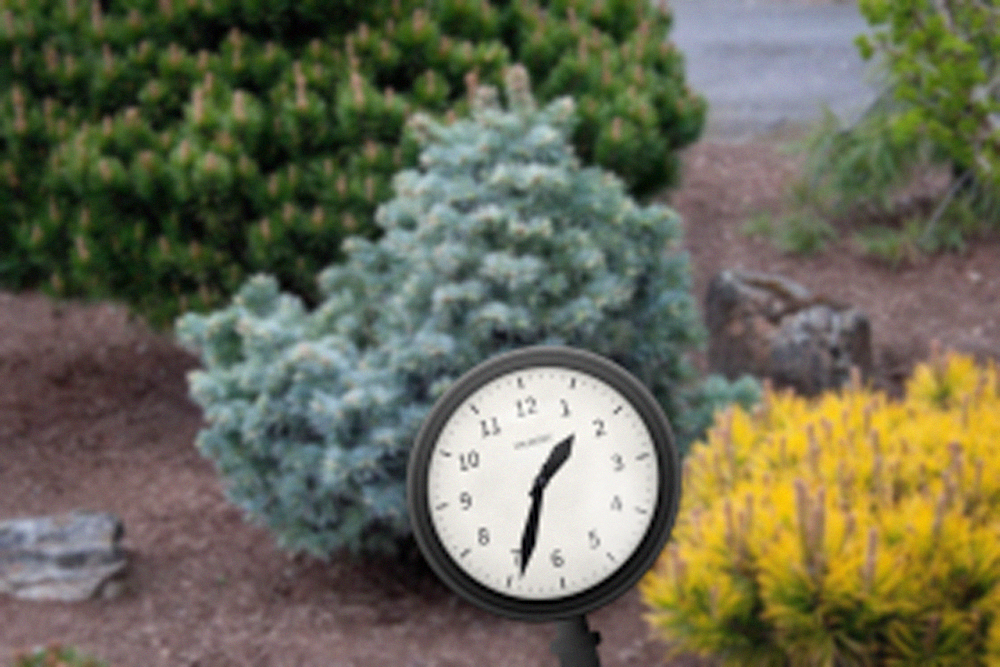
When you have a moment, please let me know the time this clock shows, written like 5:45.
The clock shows 1:34
